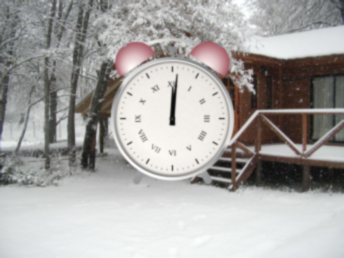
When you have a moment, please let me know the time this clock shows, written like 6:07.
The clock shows 12:01
